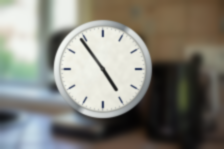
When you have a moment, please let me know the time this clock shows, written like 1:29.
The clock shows 4:54
